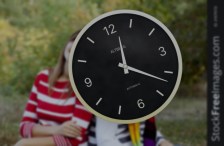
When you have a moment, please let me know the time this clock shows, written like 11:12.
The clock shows 12:22
